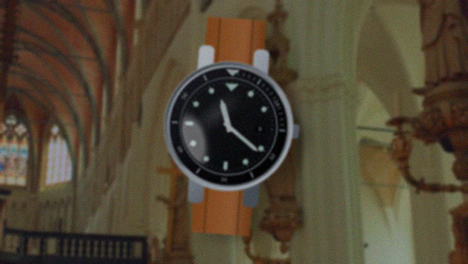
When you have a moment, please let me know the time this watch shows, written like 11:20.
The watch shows 11:21
